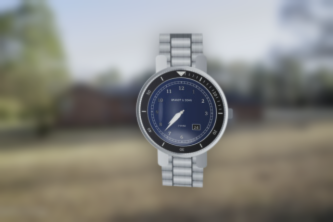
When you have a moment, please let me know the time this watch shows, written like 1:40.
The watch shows 7:37
